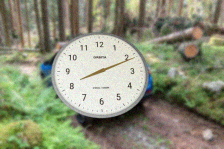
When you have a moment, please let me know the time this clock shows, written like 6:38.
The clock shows 8:11
